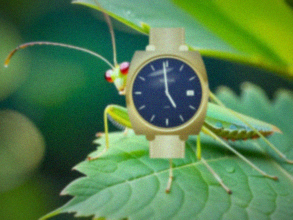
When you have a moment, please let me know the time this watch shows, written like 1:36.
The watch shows 4:59
